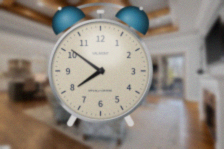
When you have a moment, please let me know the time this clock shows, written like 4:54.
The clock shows 7:51
